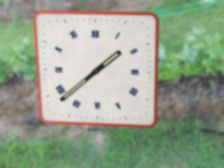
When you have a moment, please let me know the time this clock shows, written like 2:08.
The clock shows 1:38
